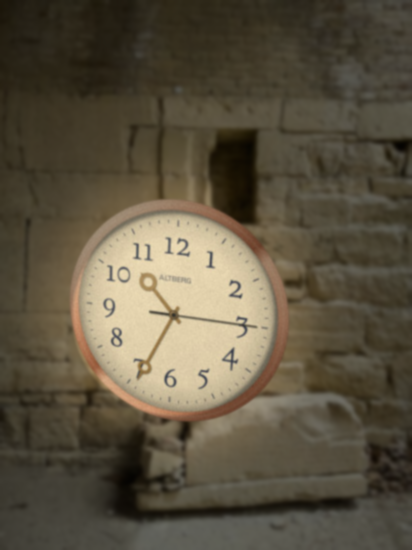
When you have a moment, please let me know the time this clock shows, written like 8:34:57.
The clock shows 10:34:15
